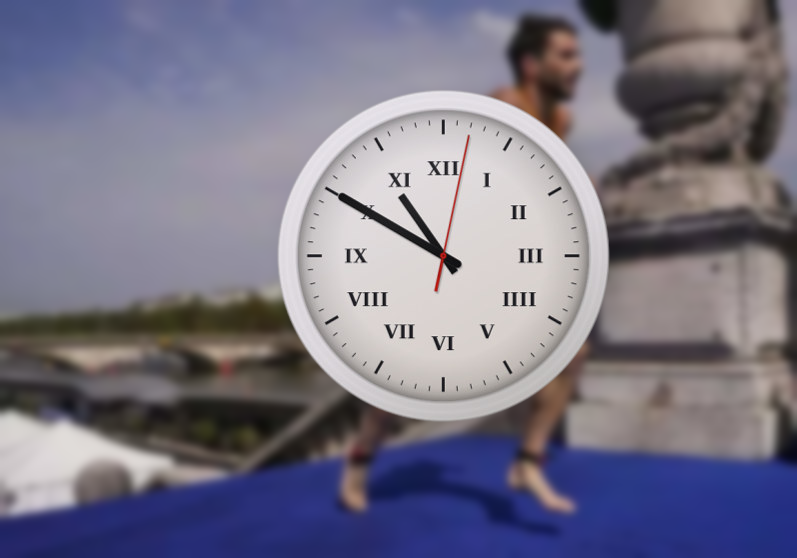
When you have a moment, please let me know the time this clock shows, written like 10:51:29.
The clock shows 10:50:02
